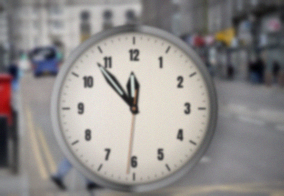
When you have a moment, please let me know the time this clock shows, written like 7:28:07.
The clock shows 11:53:31
